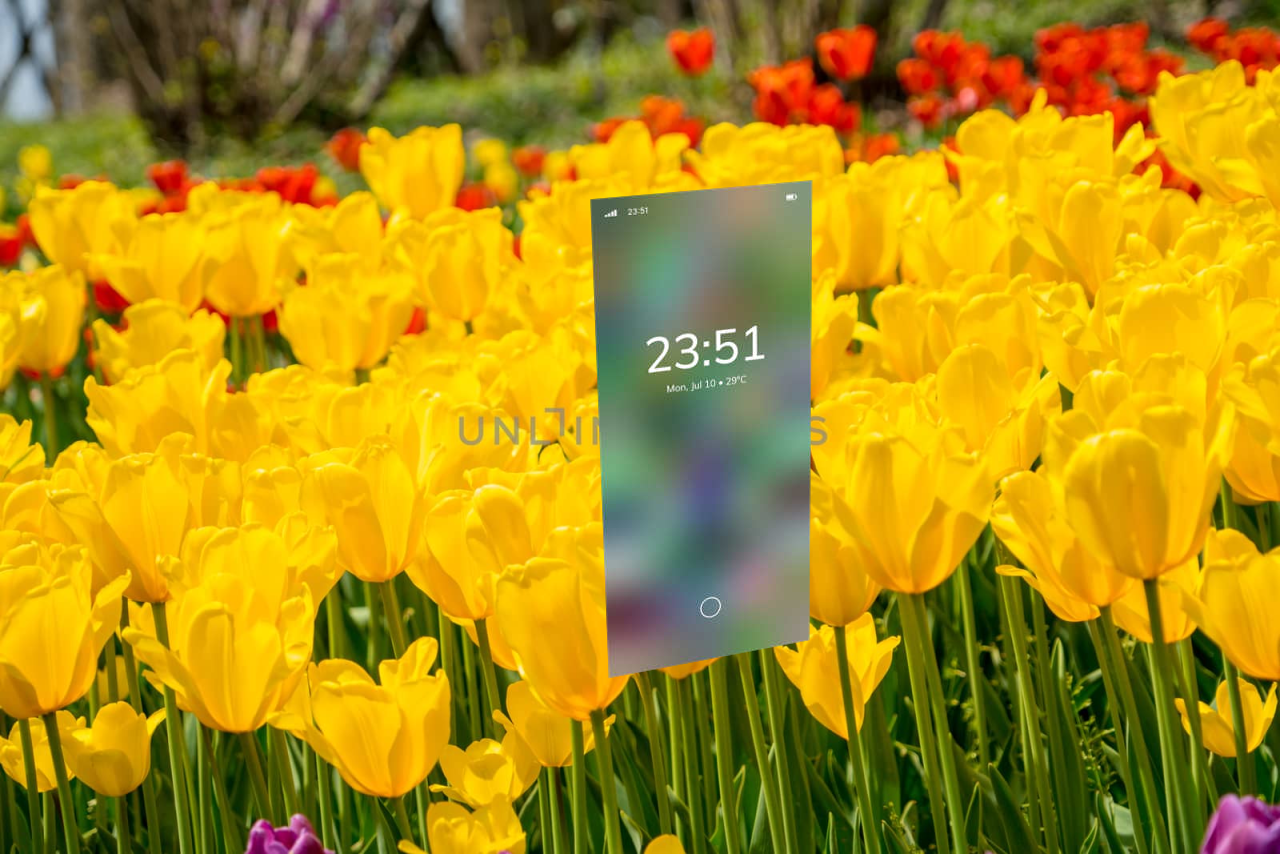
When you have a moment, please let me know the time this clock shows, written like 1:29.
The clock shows 23:51
